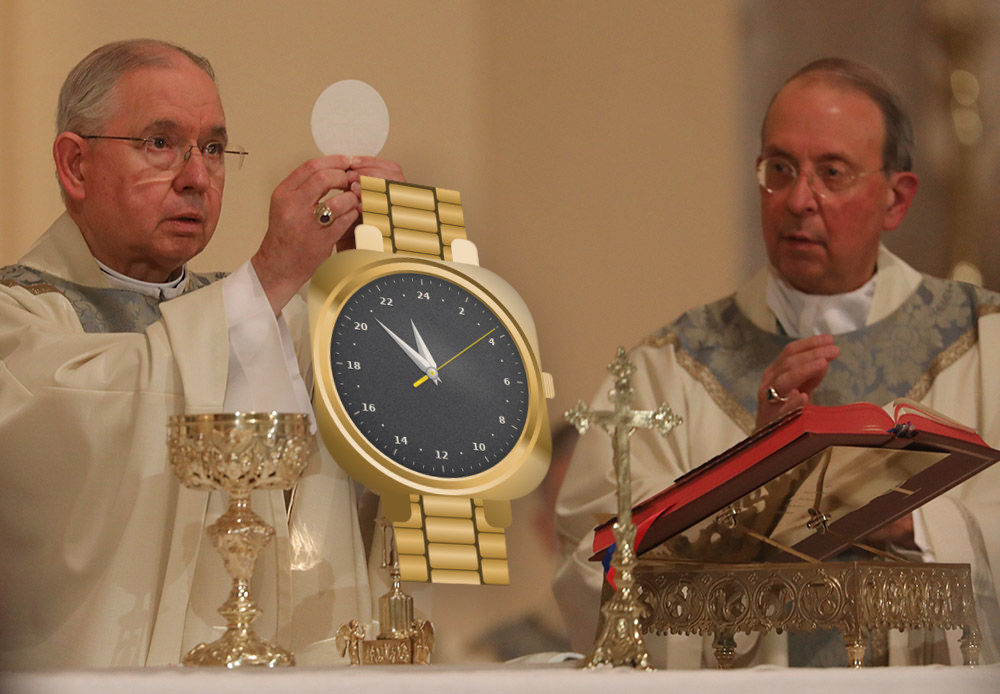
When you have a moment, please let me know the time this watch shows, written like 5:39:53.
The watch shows 22:52:09
